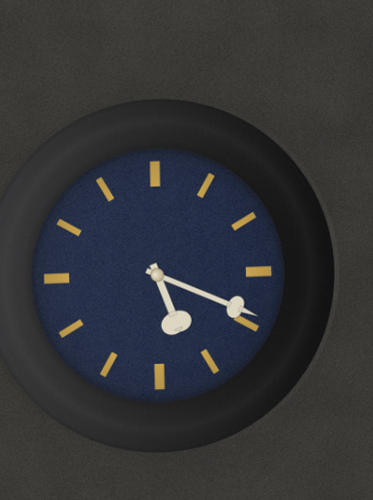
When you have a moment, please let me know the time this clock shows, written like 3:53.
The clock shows 5:19
